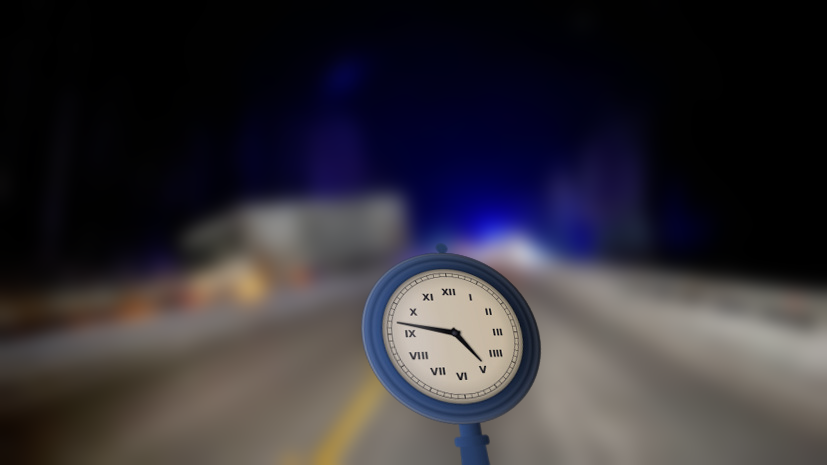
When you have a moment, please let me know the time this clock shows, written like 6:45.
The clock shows 4:47
